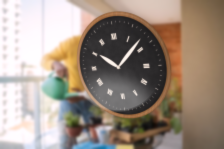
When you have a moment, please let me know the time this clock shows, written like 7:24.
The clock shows 10:08
